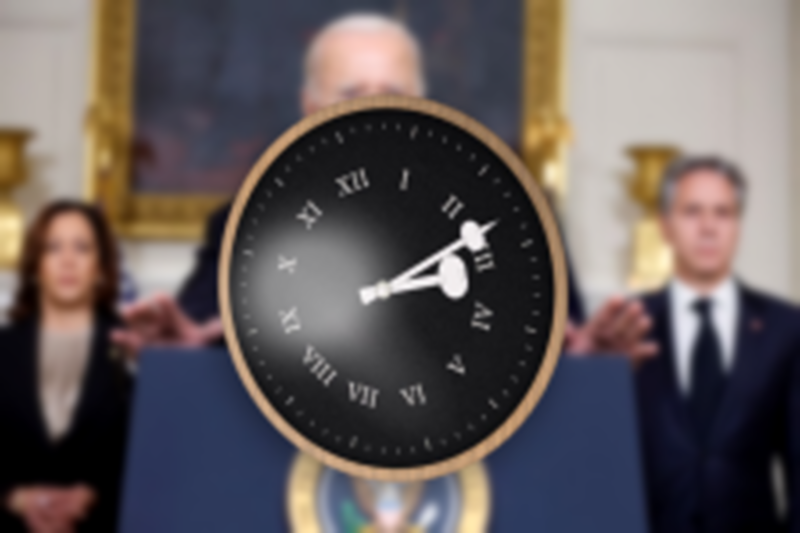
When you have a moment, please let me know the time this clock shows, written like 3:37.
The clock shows 3:13
